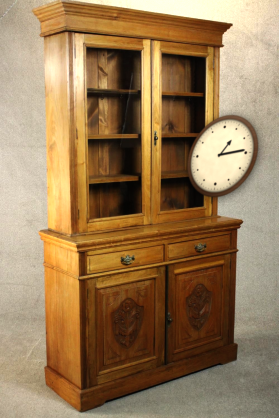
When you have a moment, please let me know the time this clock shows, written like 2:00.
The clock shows 1:14
